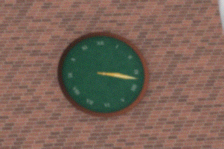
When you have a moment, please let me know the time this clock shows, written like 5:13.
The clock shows 3:17
